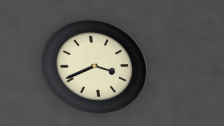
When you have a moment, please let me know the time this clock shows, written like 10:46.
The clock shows 3:41
